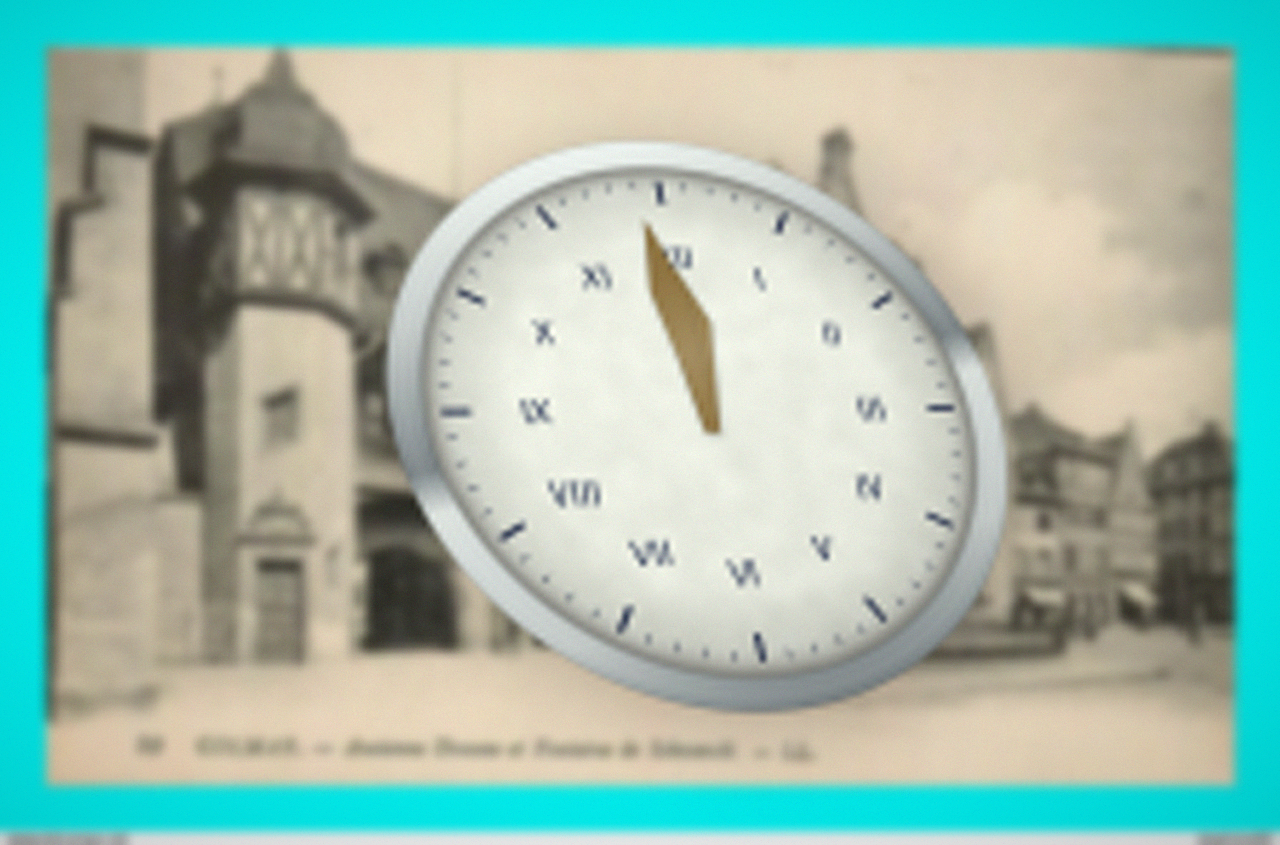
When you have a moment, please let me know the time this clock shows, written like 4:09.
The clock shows 11:59
